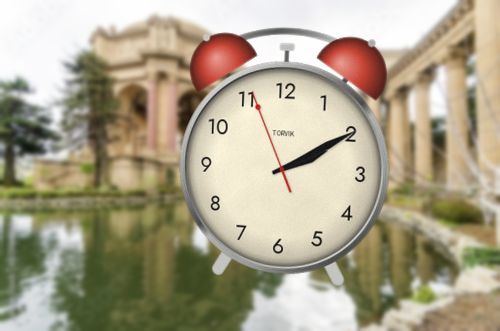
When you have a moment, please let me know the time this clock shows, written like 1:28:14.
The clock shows 2:09:56
